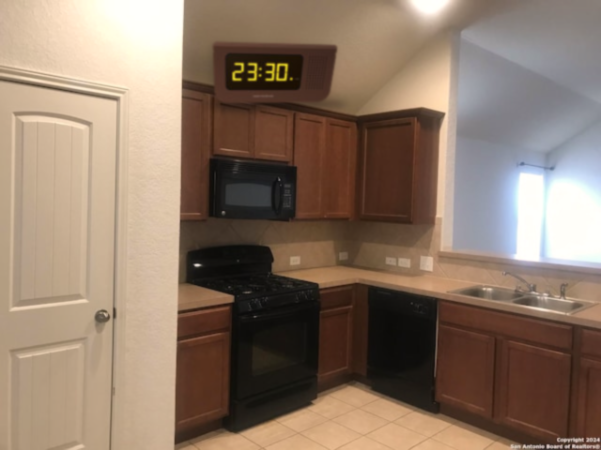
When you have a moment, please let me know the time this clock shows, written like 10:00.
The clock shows 23:30
